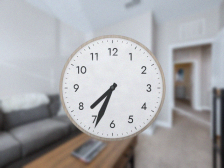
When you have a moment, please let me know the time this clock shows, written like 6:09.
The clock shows 7:34
